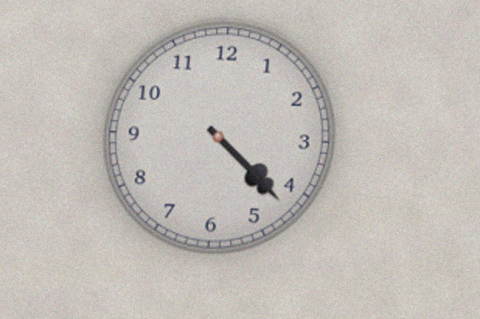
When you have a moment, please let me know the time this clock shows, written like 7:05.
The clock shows 4:22
